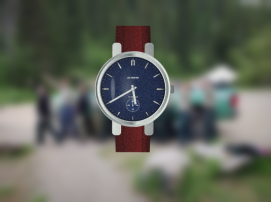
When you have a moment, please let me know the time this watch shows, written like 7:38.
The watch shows 5:40
